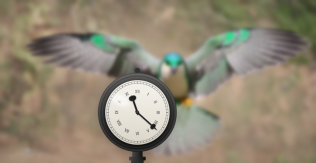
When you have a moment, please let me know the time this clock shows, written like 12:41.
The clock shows 11:22
